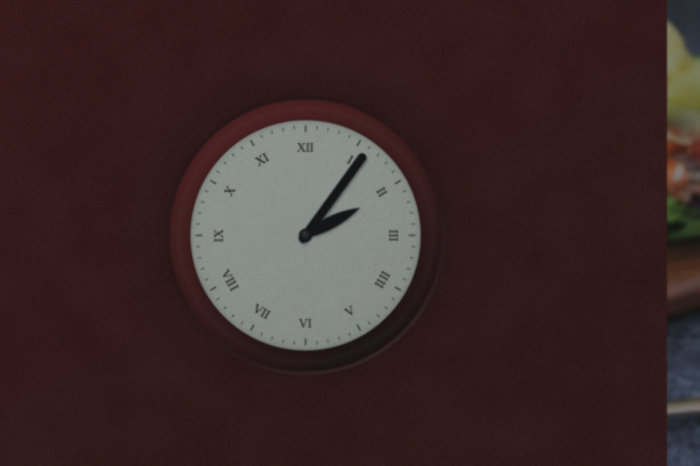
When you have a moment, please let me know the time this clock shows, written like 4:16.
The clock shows 2:06
